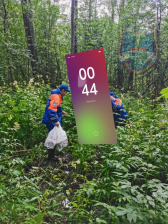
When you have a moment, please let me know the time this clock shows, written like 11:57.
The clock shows 0:44
